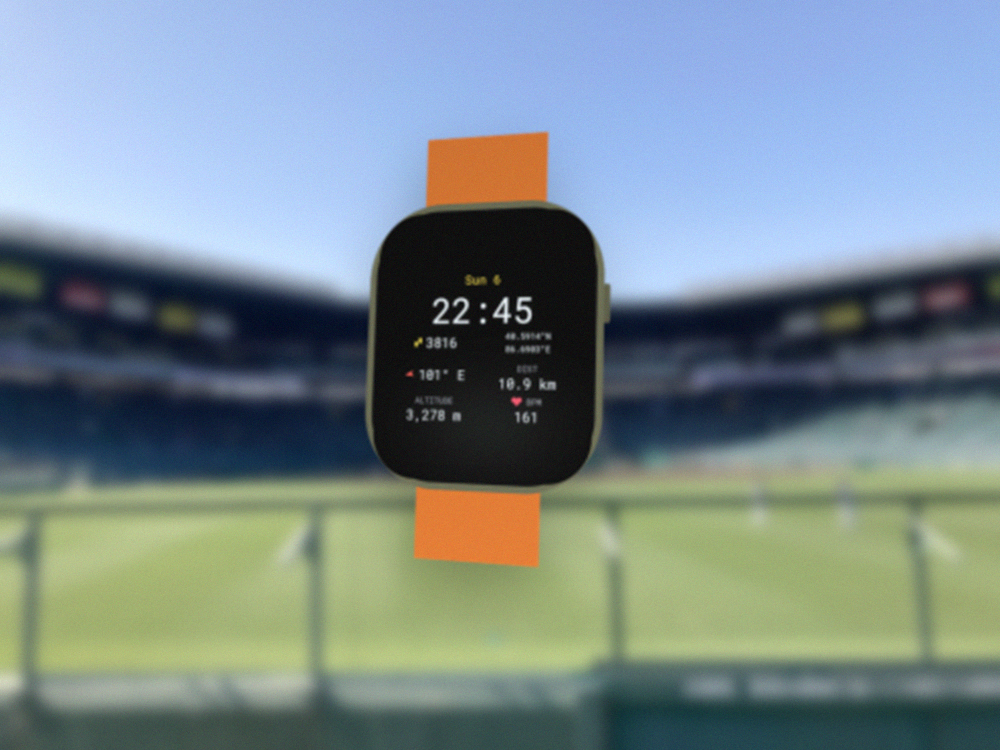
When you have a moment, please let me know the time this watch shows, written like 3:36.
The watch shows 22:45
